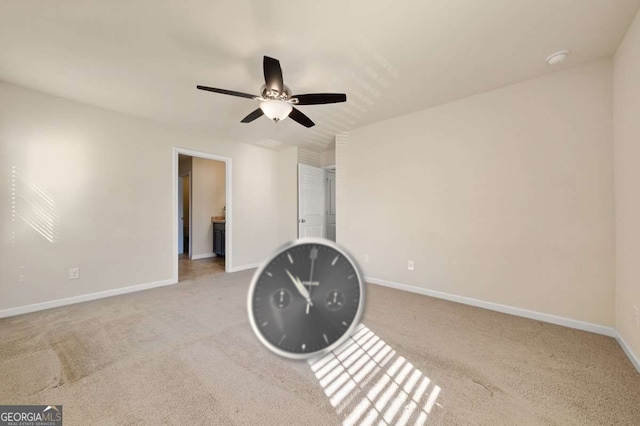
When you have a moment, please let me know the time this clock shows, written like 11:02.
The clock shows 10:53
